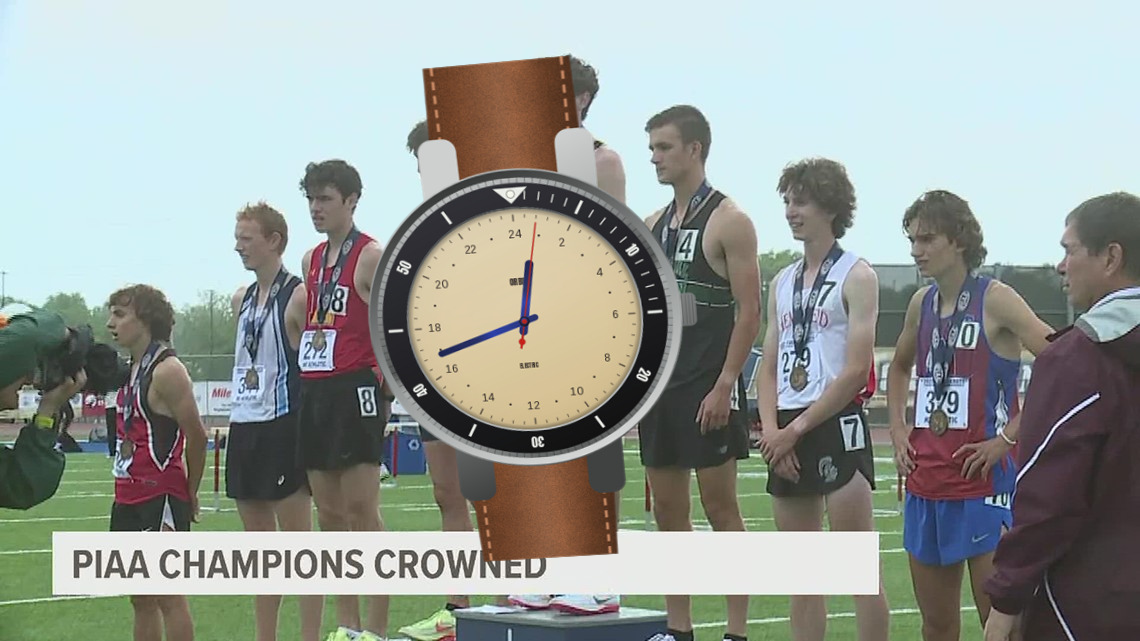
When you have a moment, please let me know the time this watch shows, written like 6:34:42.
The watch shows 0:42:02
